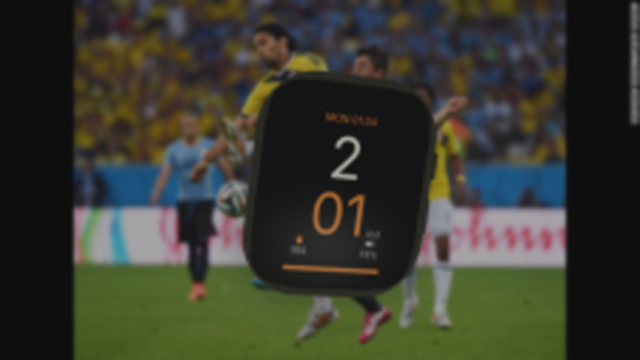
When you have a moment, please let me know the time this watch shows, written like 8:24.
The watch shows 2:01
